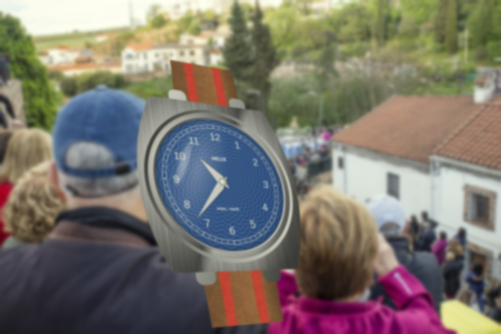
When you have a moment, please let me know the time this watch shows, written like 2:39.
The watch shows 10:37
